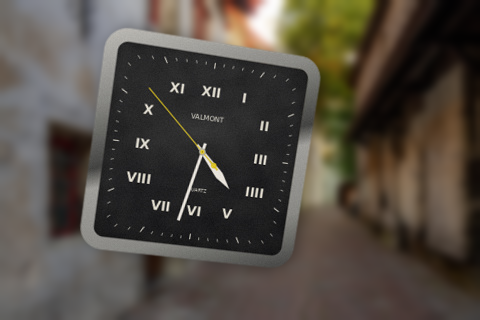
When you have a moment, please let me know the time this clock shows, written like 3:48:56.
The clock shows 4:31:52
